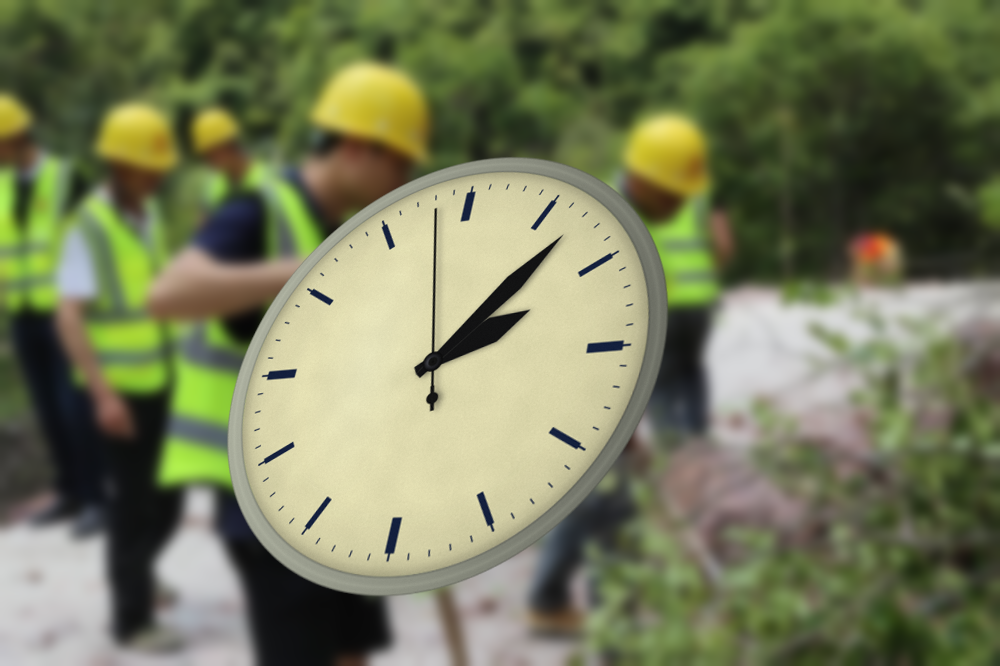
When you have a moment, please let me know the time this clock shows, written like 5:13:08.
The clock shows 2:06:58
